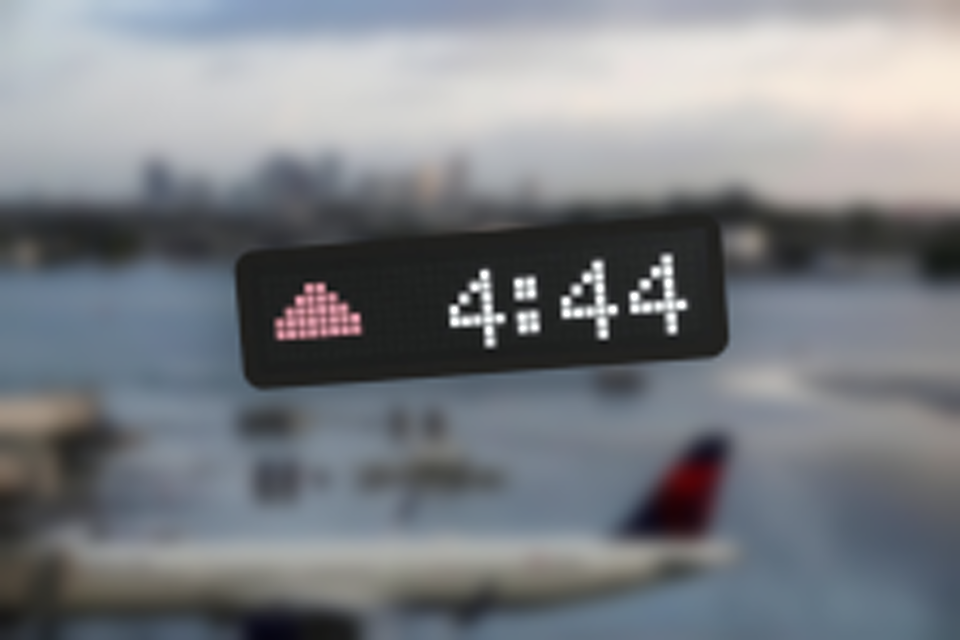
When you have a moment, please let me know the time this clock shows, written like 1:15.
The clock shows 4:44
